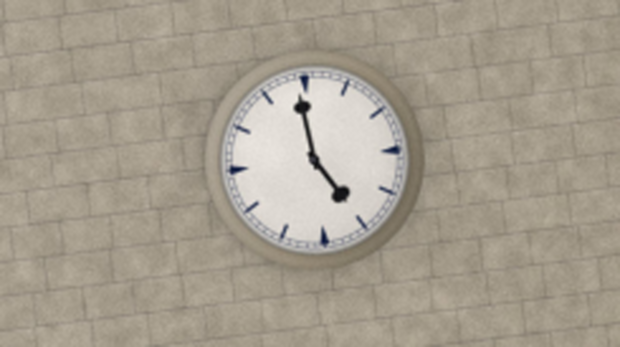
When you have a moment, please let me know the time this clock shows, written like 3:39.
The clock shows 4:59
